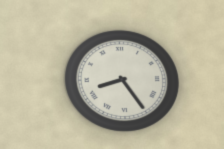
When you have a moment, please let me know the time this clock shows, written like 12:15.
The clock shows 8:25
